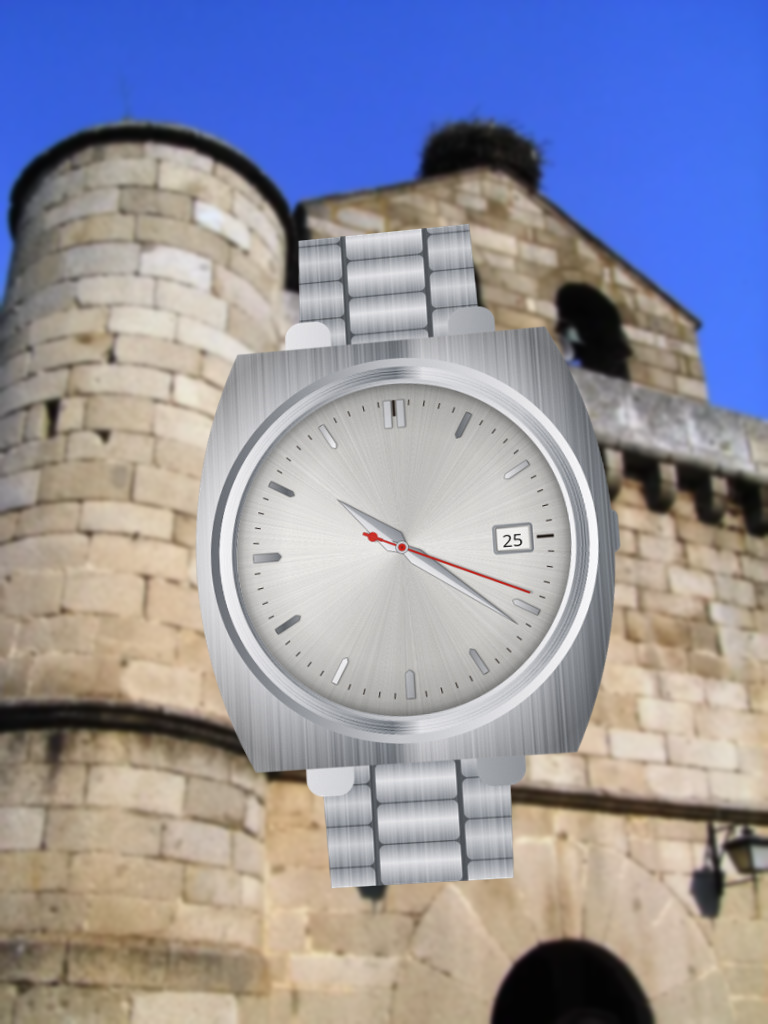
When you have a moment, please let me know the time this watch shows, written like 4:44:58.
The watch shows 10:21:19
